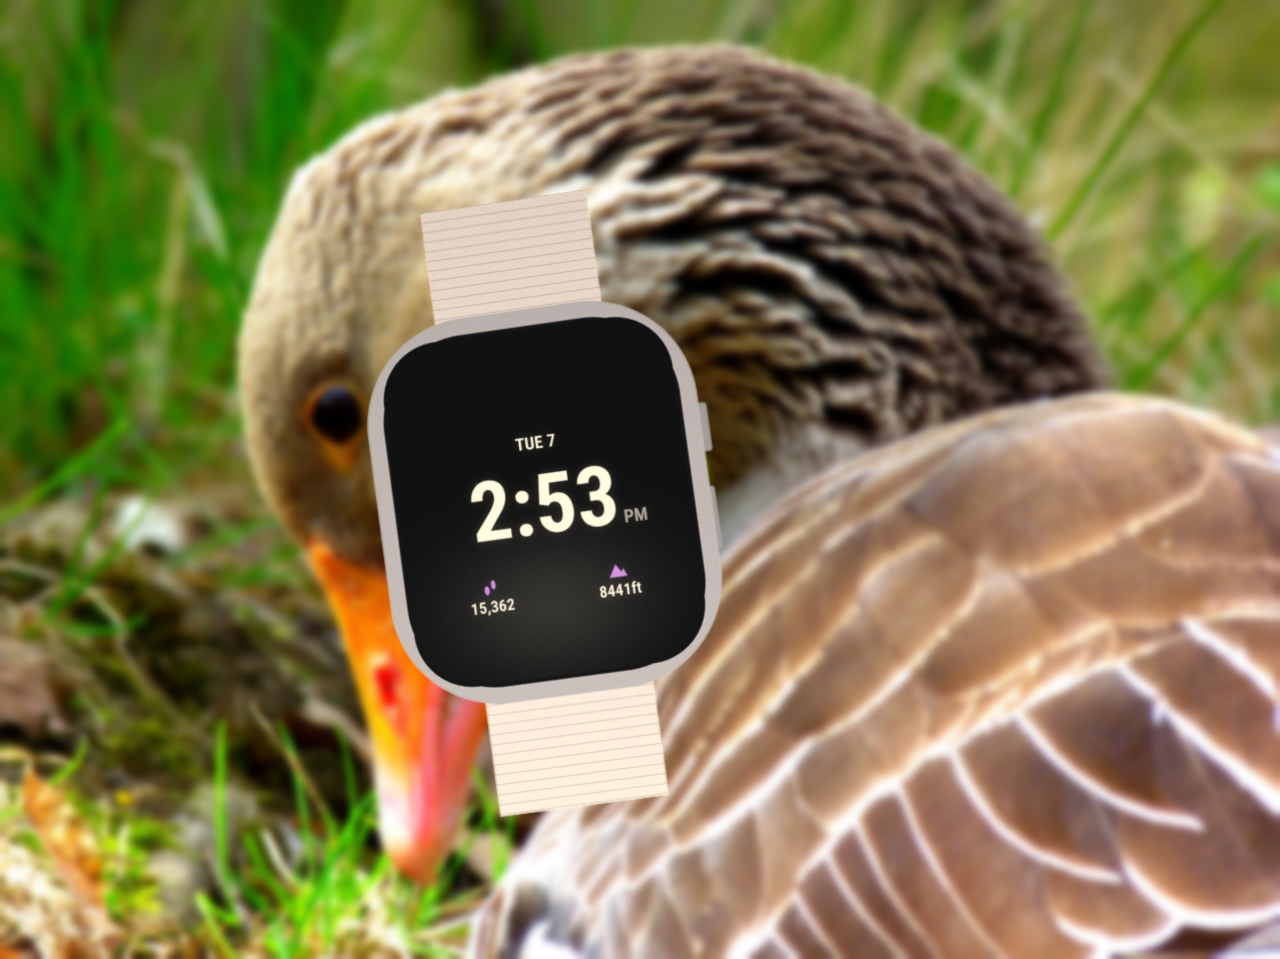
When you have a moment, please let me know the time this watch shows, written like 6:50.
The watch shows 2:53
